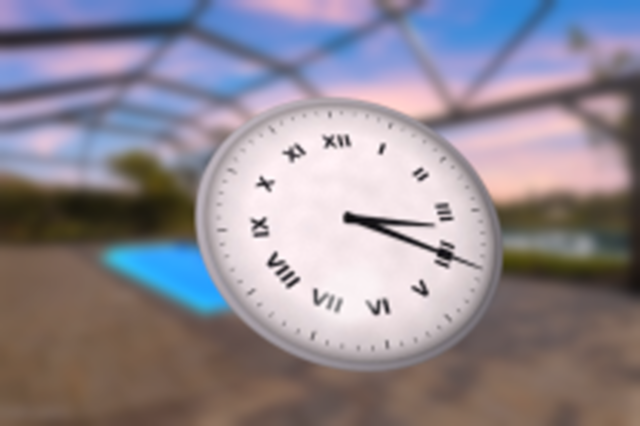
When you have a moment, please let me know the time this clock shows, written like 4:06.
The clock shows 3:20
